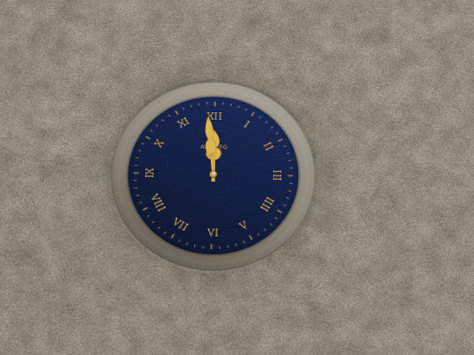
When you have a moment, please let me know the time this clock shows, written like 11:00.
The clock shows 11:59
